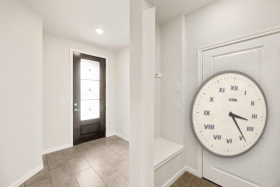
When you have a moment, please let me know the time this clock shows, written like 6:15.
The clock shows 3:24
